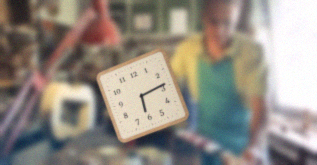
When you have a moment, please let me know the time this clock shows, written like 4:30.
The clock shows 6:14
